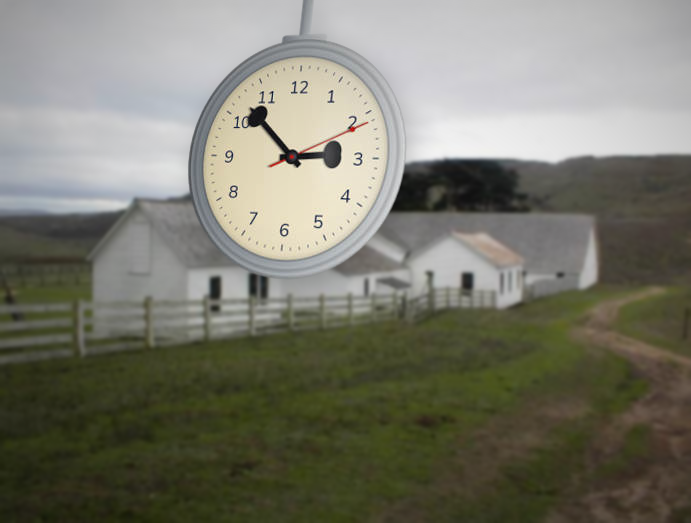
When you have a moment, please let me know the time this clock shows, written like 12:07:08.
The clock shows 2:52:11
